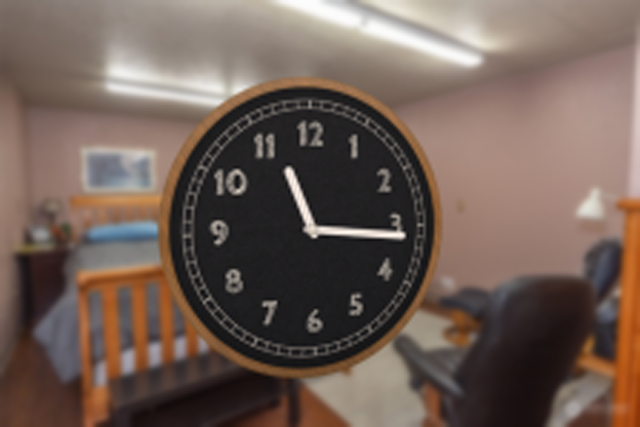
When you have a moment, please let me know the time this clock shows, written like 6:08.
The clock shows 11:16
